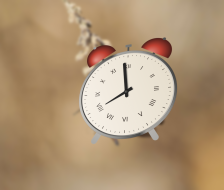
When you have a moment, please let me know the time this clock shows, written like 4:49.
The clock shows 7:59
